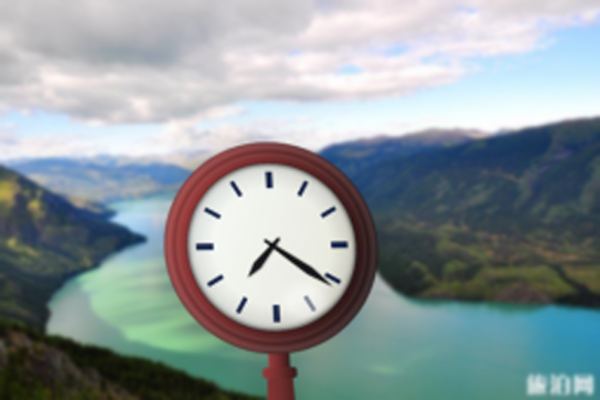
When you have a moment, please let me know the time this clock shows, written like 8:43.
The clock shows 7:21
